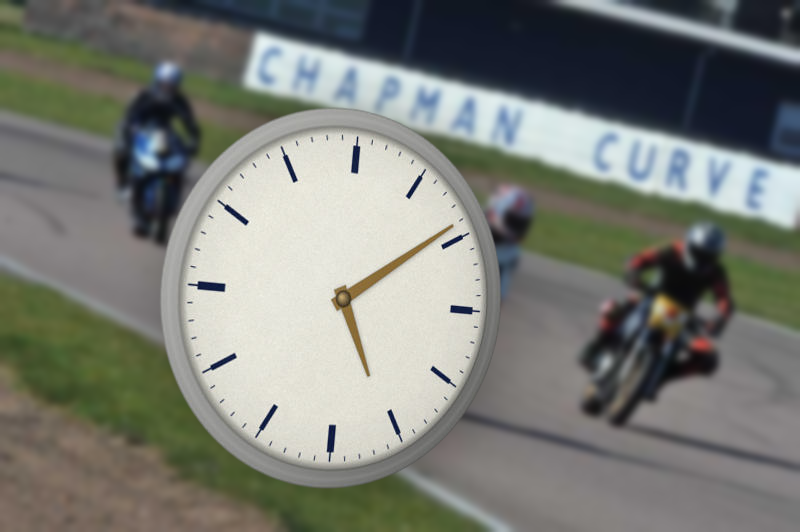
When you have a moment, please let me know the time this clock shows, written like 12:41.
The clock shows 5:09
